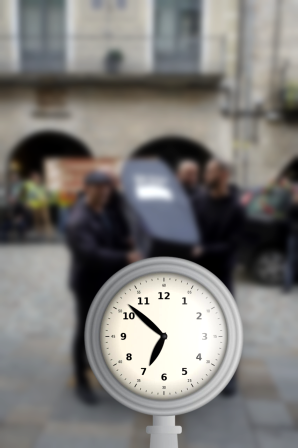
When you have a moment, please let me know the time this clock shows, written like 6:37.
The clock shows 6:52
